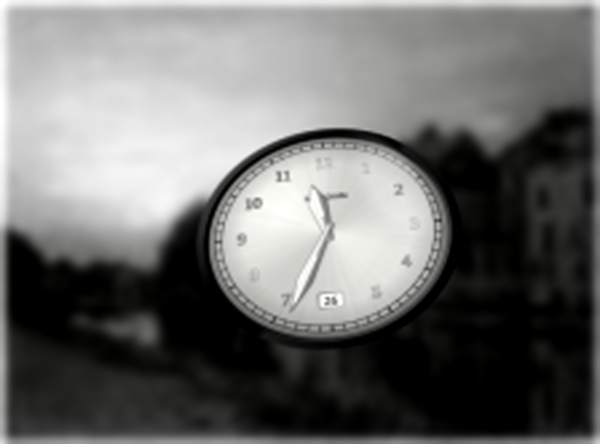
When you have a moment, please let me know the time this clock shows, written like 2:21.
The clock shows 11:34
